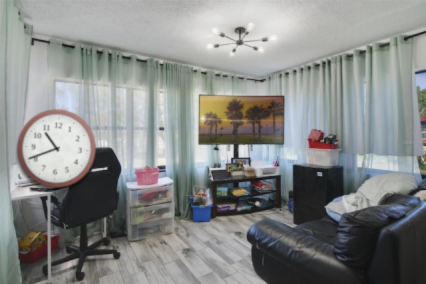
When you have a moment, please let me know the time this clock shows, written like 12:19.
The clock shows 10:41
